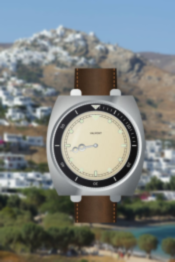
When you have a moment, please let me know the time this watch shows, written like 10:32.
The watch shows 8:43
